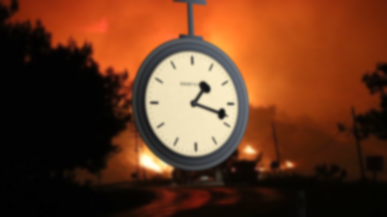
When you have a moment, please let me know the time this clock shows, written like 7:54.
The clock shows 1:18
